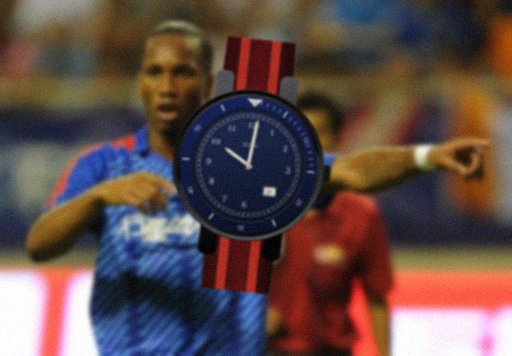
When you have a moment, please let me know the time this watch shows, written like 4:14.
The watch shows 10:01
